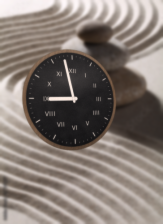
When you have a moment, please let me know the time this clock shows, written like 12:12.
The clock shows 8:58
